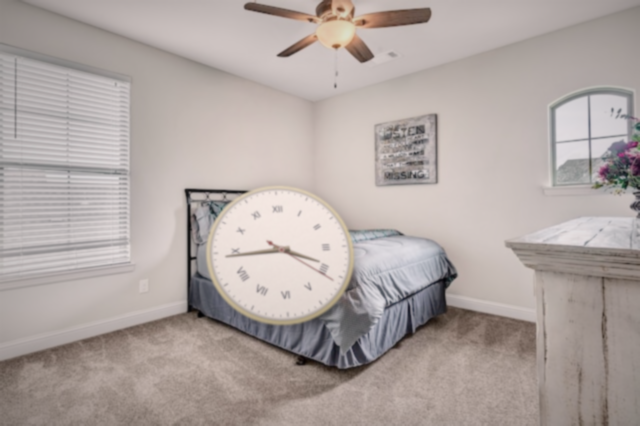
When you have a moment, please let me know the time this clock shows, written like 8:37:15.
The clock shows 3:44:21
